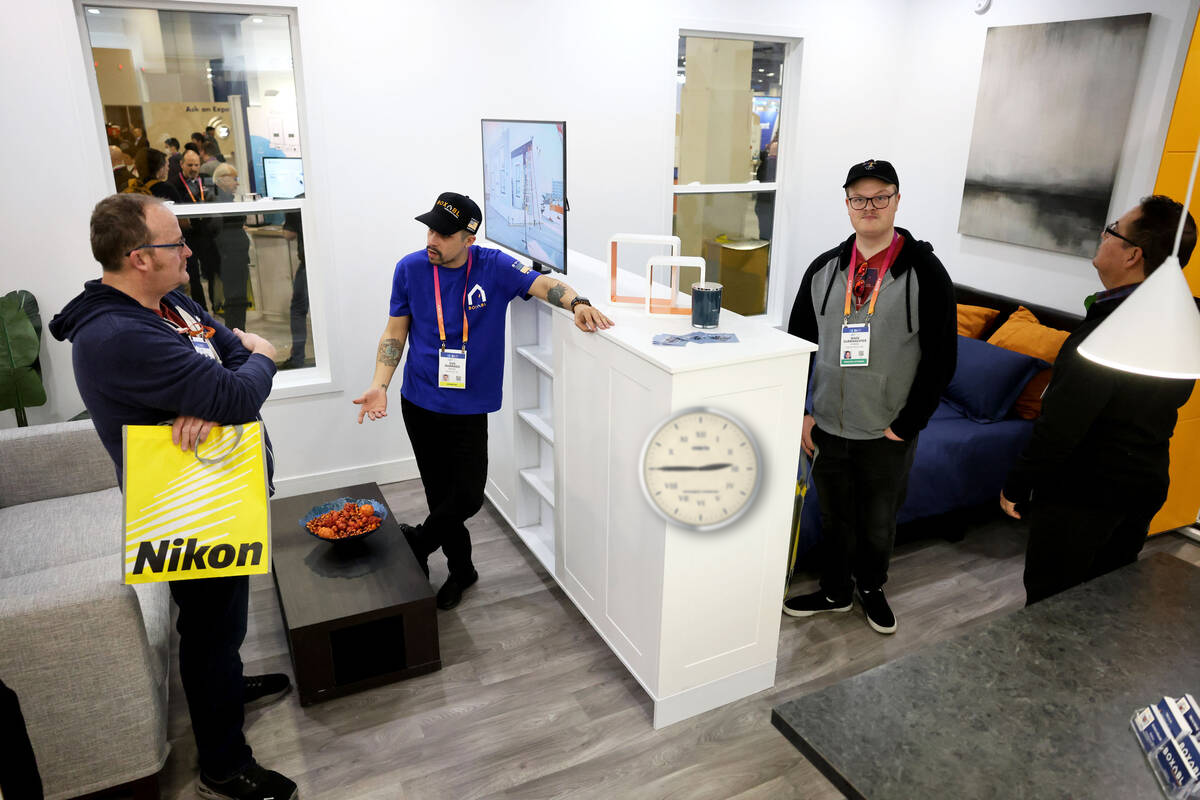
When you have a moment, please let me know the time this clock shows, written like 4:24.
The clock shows 2:45
